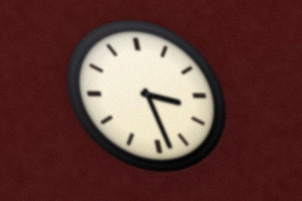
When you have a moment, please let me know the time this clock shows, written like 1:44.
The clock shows 3:28
